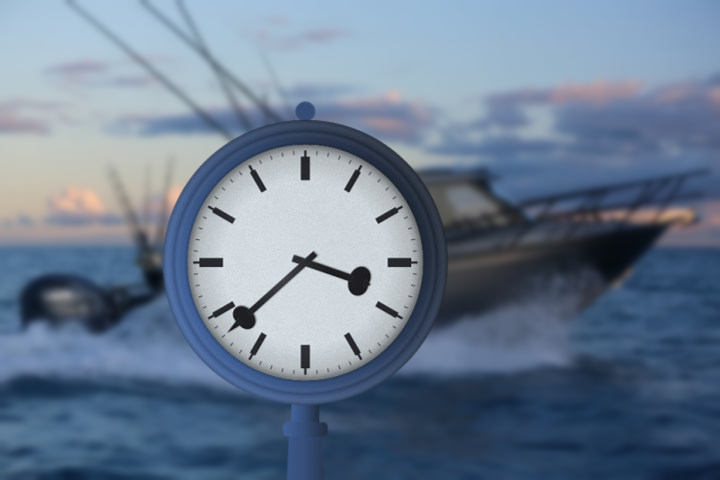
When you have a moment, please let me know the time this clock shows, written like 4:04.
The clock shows 3:38
